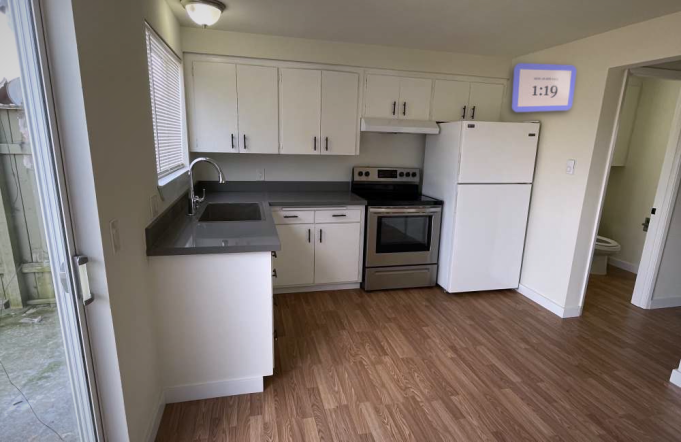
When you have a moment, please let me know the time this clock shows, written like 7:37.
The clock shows 1:19
